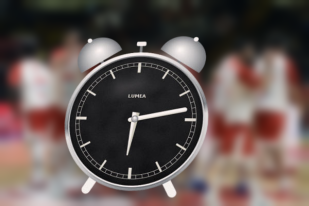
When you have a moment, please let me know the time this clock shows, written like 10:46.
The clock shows 6:13
